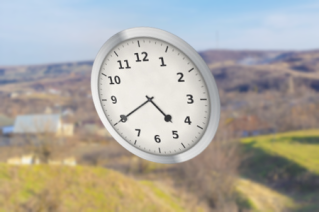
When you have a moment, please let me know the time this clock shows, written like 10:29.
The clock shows 4:40
